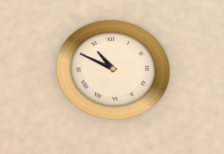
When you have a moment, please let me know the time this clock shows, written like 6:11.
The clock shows 10:50
